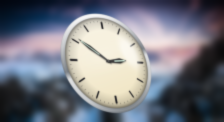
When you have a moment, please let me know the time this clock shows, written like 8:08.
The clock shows 2:51
